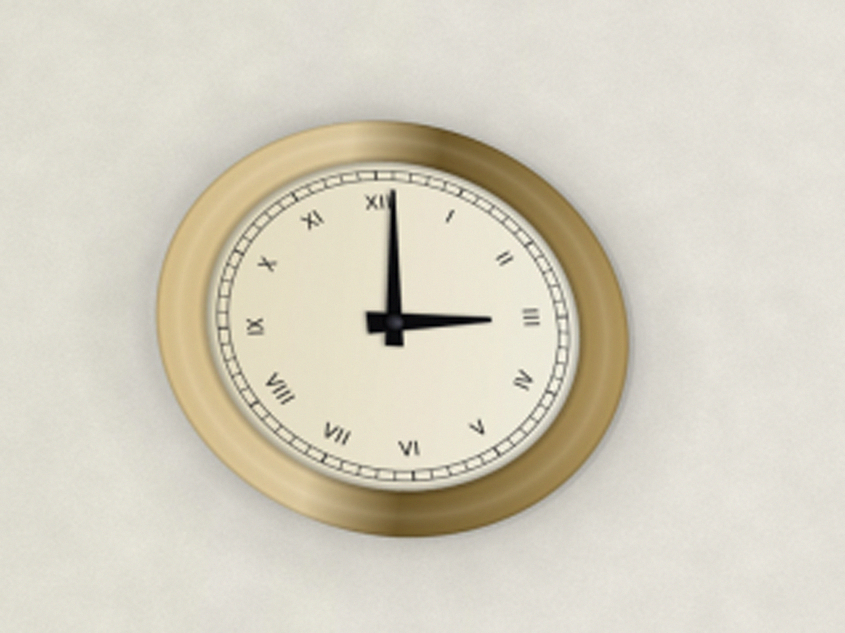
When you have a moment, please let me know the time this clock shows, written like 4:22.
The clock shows 3:01
